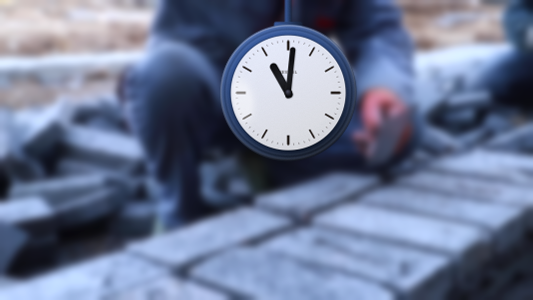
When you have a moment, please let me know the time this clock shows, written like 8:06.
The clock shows 11:01
